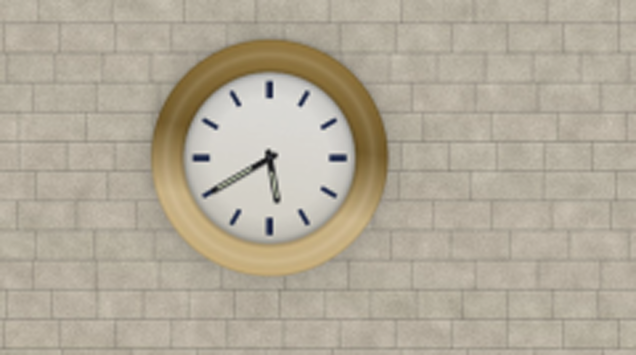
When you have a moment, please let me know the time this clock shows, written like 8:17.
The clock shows 5:40
